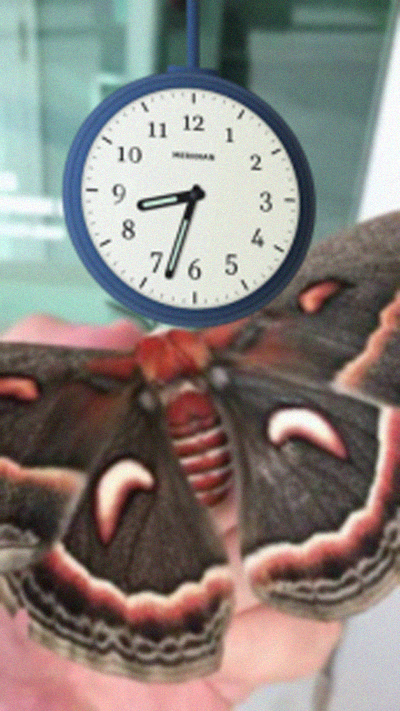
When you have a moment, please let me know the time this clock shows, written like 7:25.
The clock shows 8:33
